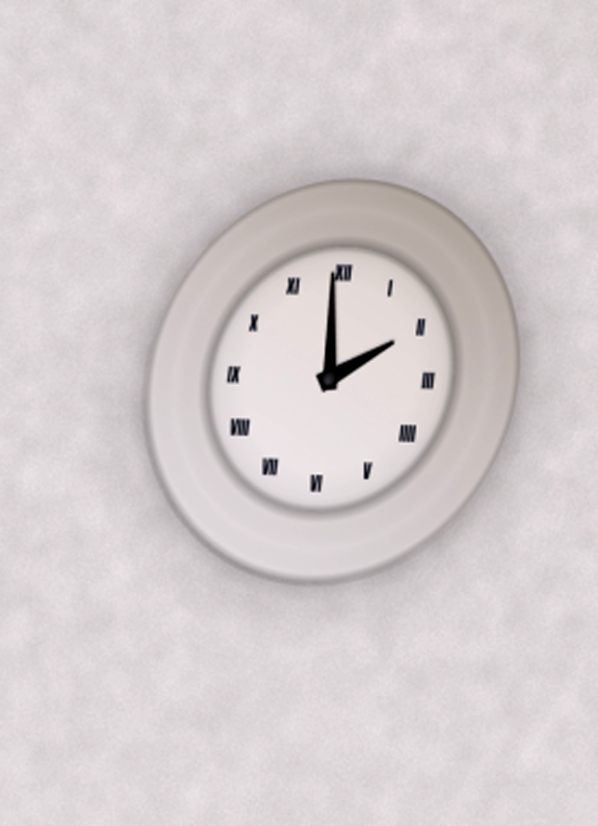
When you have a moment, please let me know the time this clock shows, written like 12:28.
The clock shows 1:59
